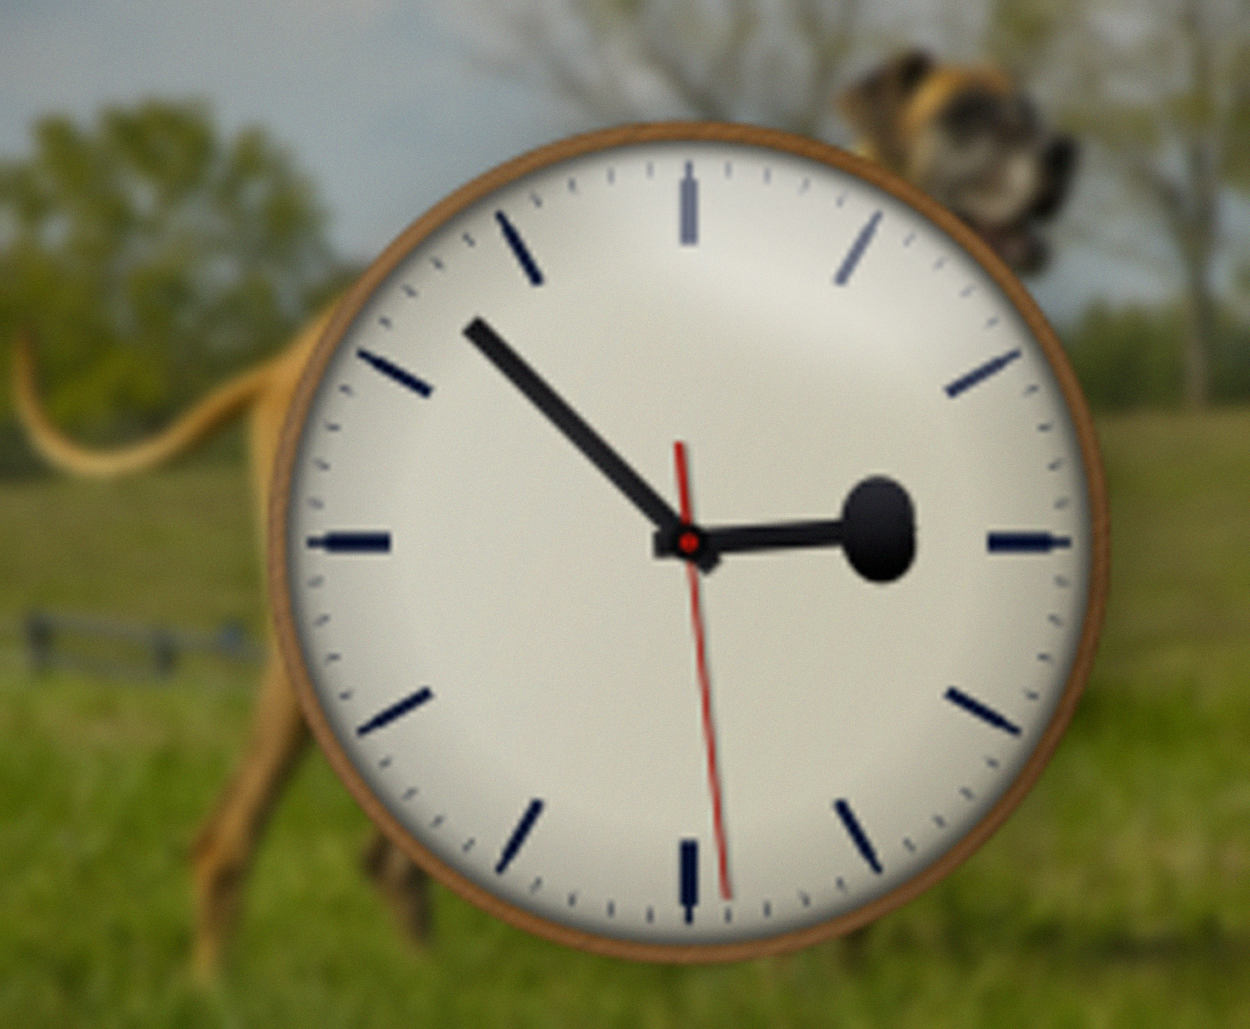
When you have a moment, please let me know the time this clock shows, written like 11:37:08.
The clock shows 2:52:29
